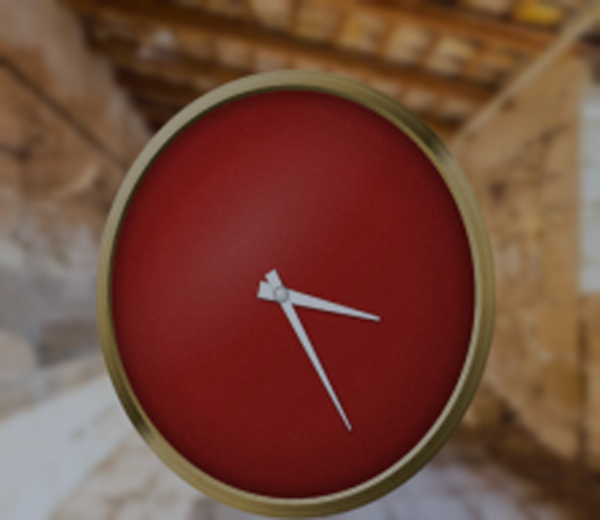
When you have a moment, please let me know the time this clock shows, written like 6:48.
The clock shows 3:25
